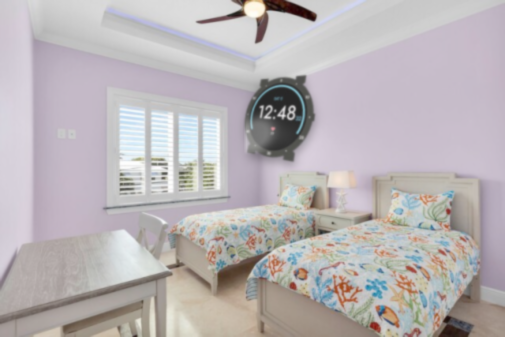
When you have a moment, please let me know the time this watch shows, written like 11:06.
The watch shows 12:48
